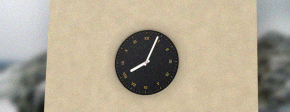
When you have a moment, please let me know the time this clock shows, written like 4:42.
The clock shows 8:04
